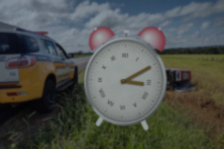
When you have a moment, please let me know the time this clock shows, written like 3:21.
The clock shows 3:10
